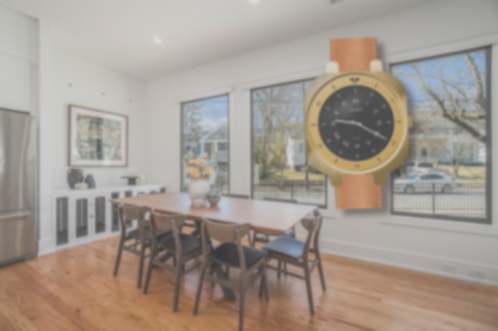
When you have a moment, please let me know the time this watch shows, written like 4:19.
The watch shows 9:20
